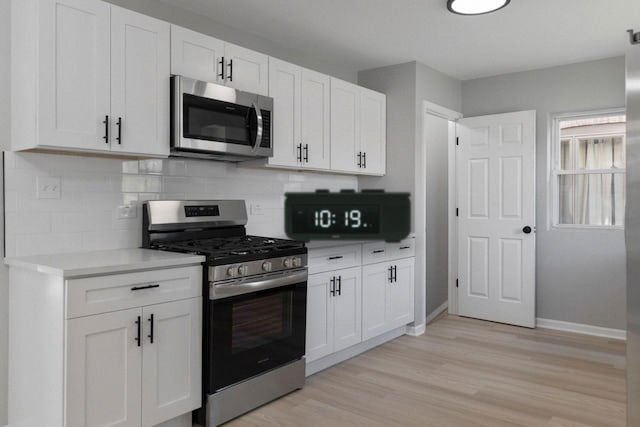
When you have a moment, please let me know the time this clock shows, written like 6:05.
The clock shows 10:19
